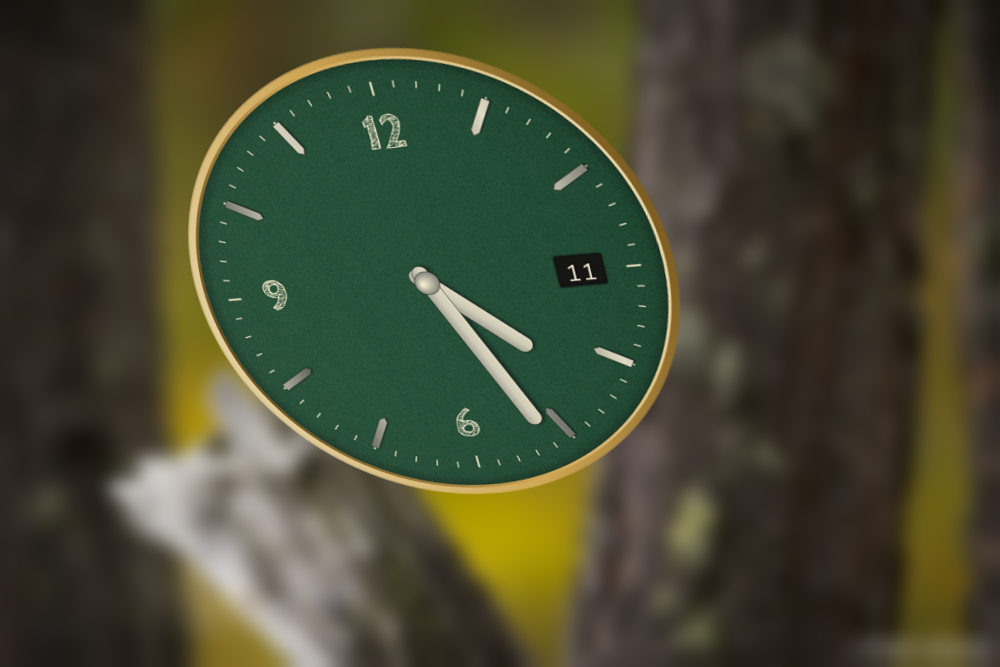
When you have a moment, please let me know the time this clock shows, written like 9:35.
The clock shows 4:26
